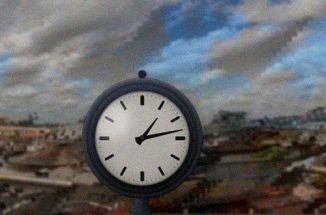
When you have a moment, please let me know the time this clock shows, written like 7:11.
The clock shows 1:13
